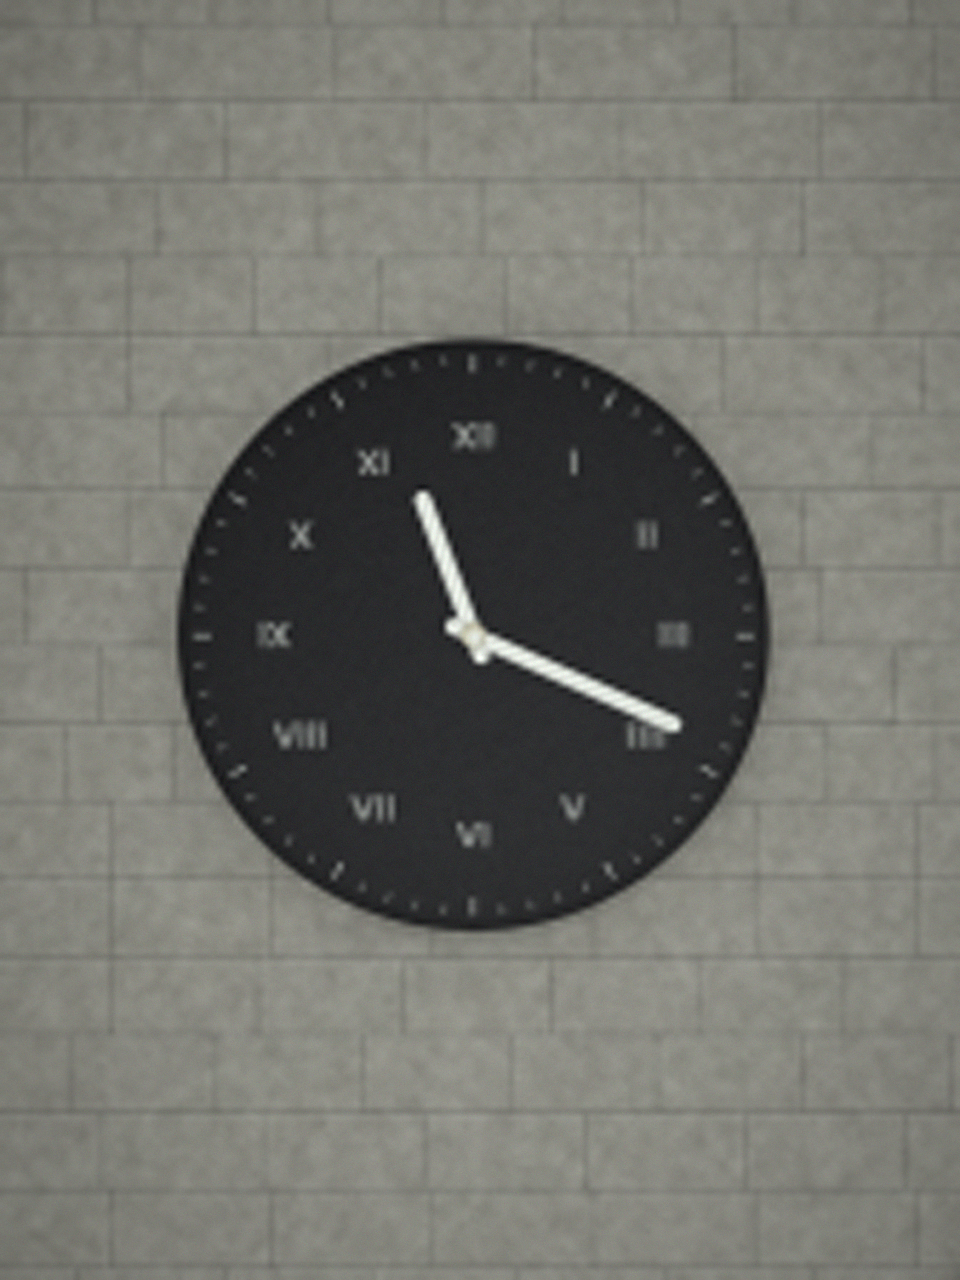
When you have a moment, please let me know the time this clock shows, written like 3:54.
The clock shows 11:19
